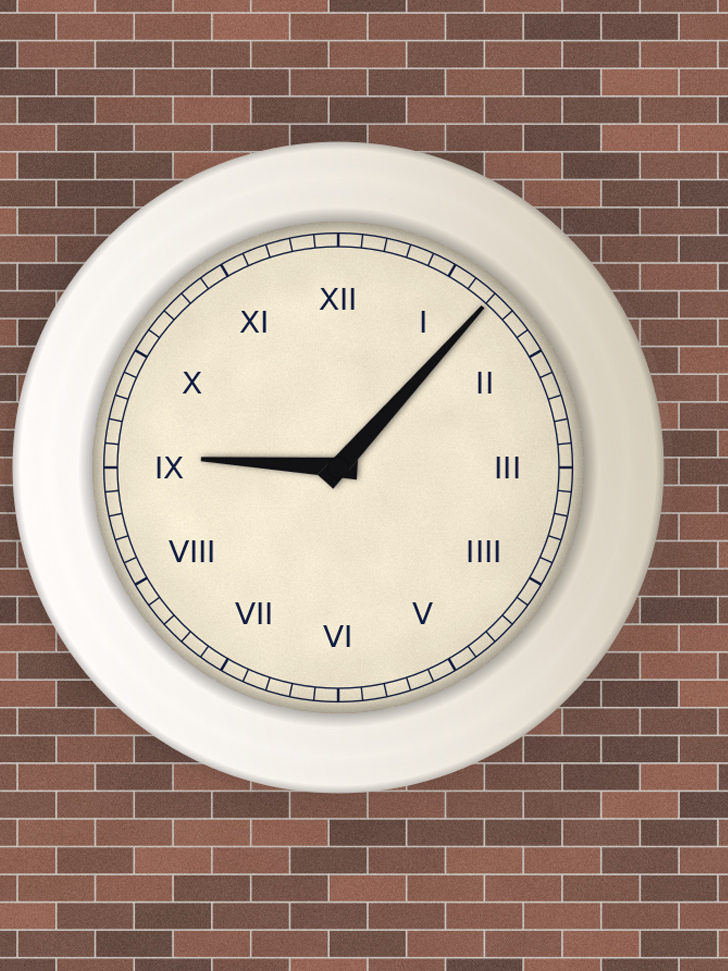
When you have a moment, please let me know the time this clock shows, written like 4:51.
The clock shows 9:07
